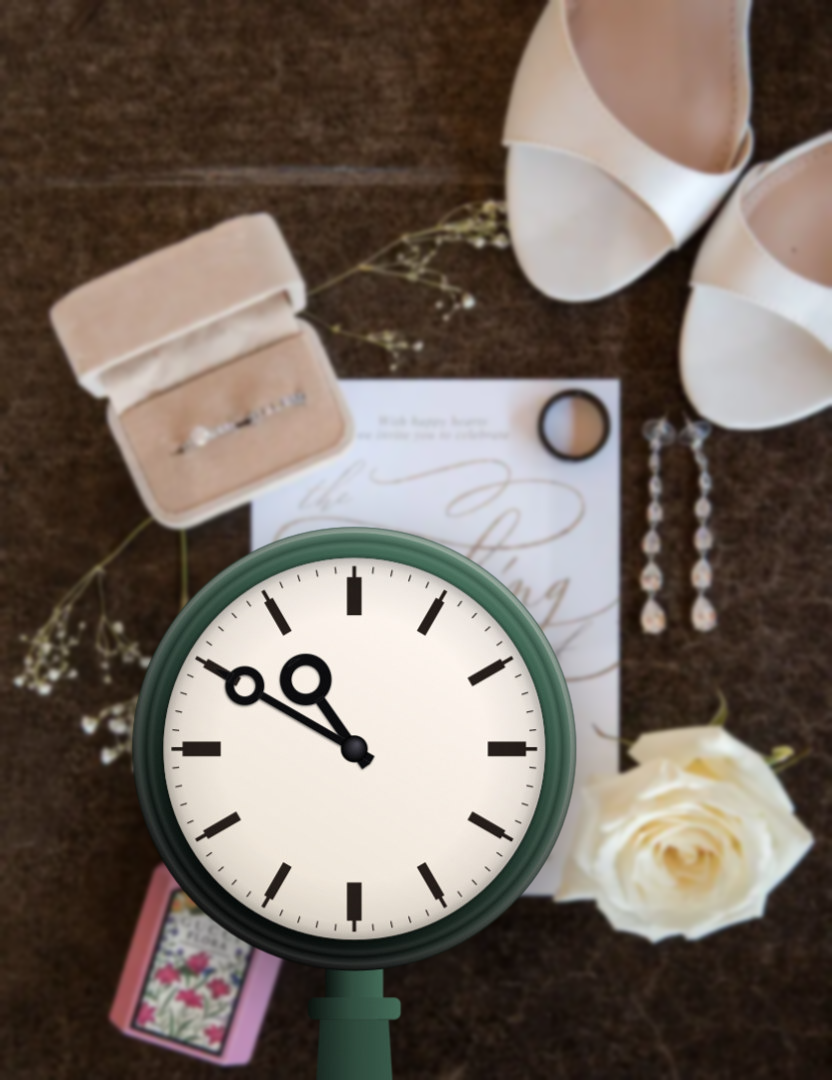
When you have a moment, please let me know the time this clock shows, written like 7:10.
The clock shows 10:50
